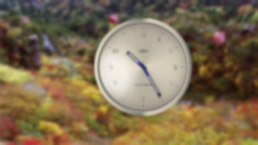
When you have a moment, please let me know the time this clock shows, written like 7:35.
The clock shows 10:25
